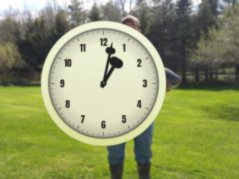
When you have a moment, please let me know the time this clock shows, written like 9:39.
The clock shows 1:02
